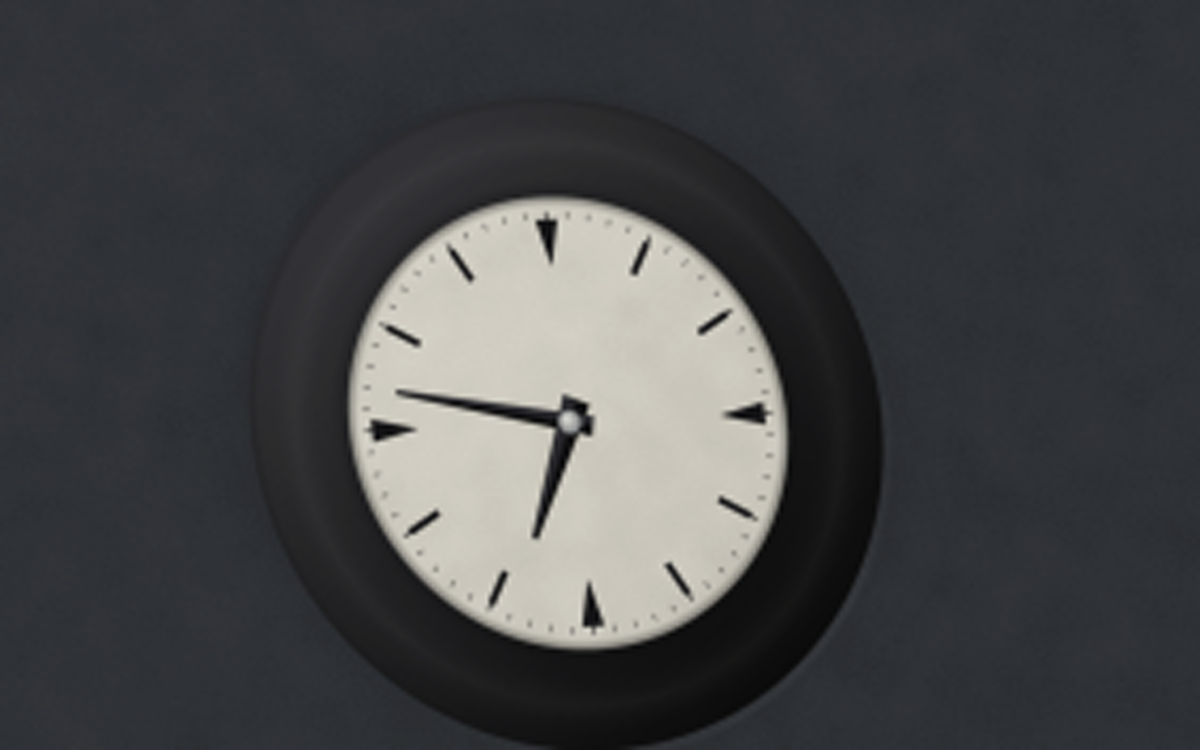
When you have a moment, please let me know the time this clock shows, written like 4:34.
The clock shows 6:47
